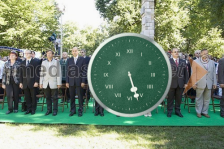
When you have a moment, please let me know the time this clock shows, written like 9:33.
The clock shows 5:27
